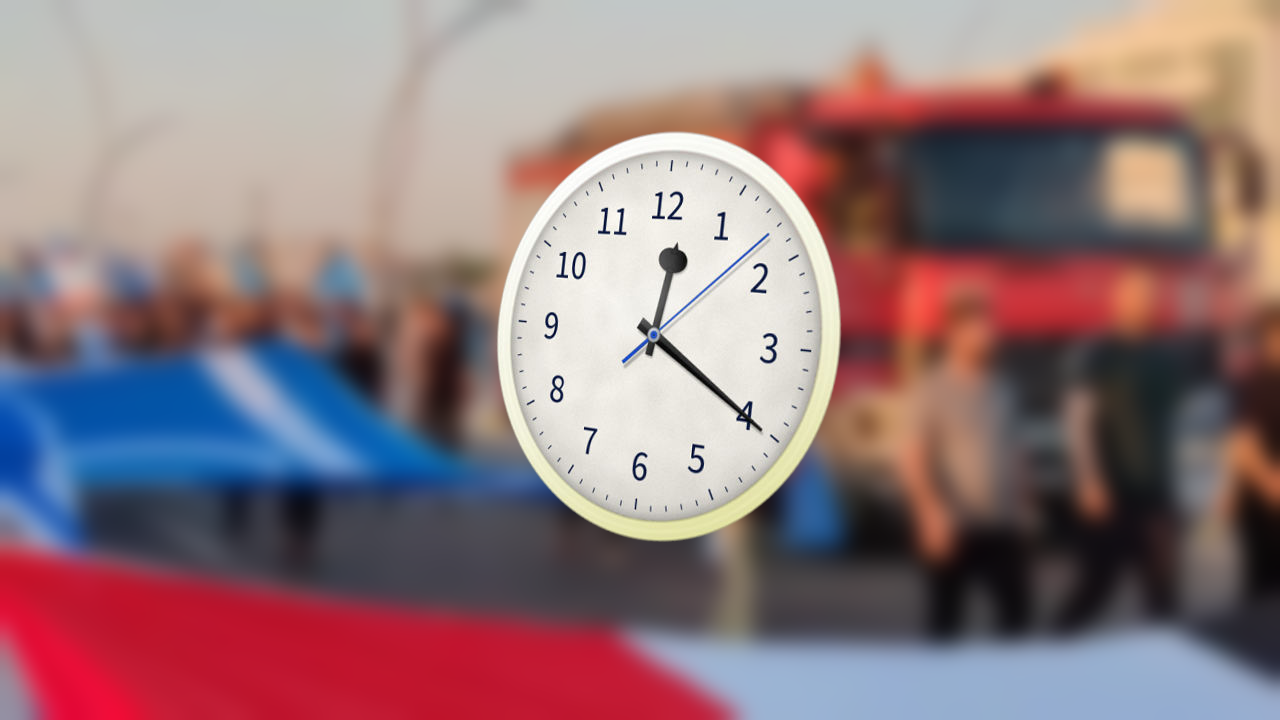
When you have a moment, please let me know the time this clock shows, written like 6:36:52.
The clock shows 12:20:08
